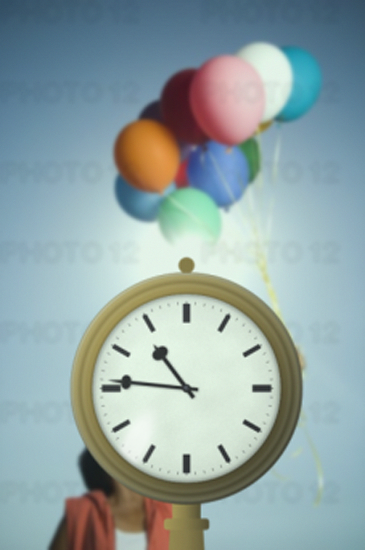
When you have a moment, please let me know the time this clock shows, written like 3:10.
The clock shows 10:46
